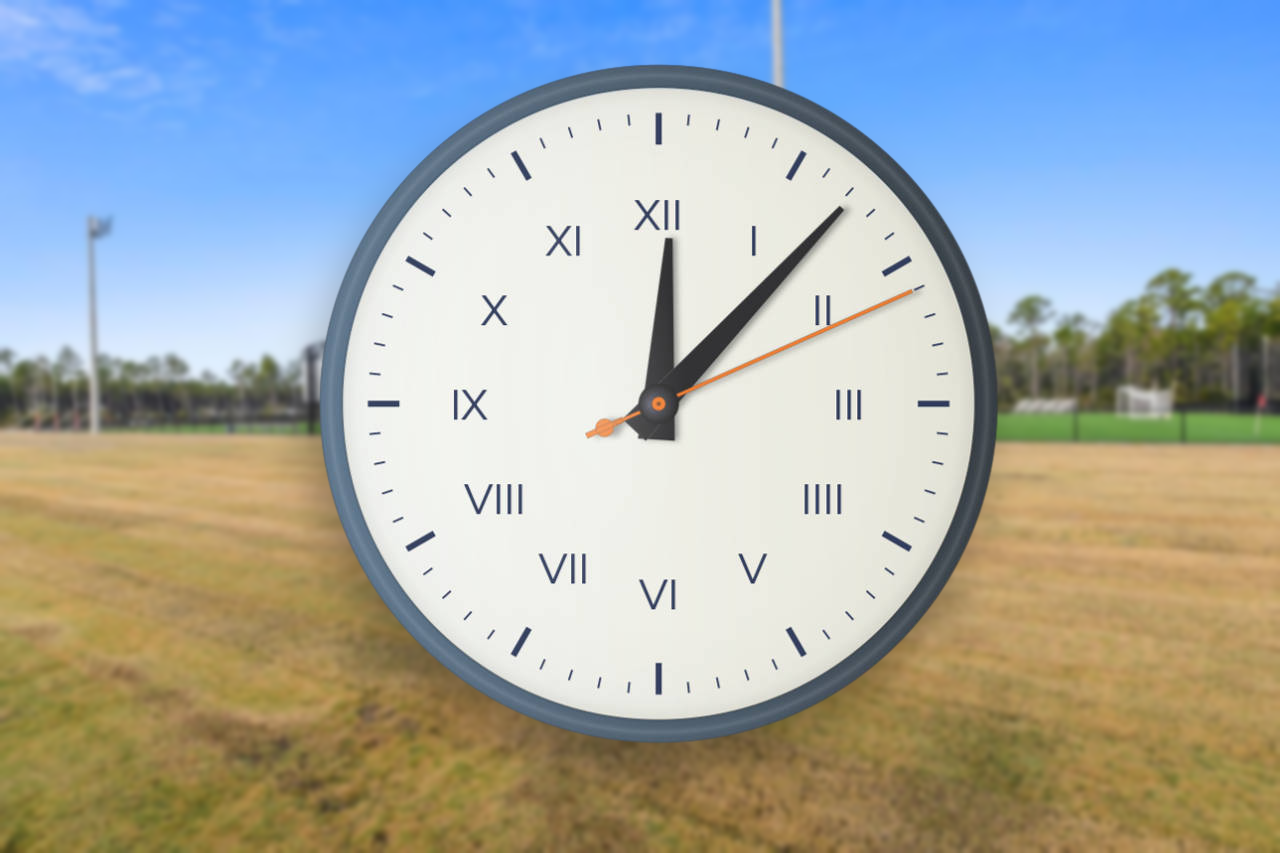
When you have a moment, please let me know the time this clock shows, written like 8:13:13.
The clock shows 12:07:11
